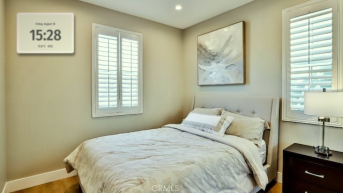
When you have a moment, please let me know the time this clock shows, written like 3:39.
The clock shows 15:28
